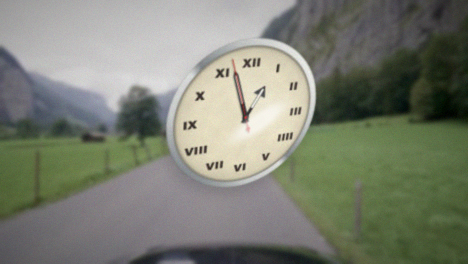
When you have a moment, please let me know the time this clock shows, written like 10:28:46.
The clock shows 12:56:57
